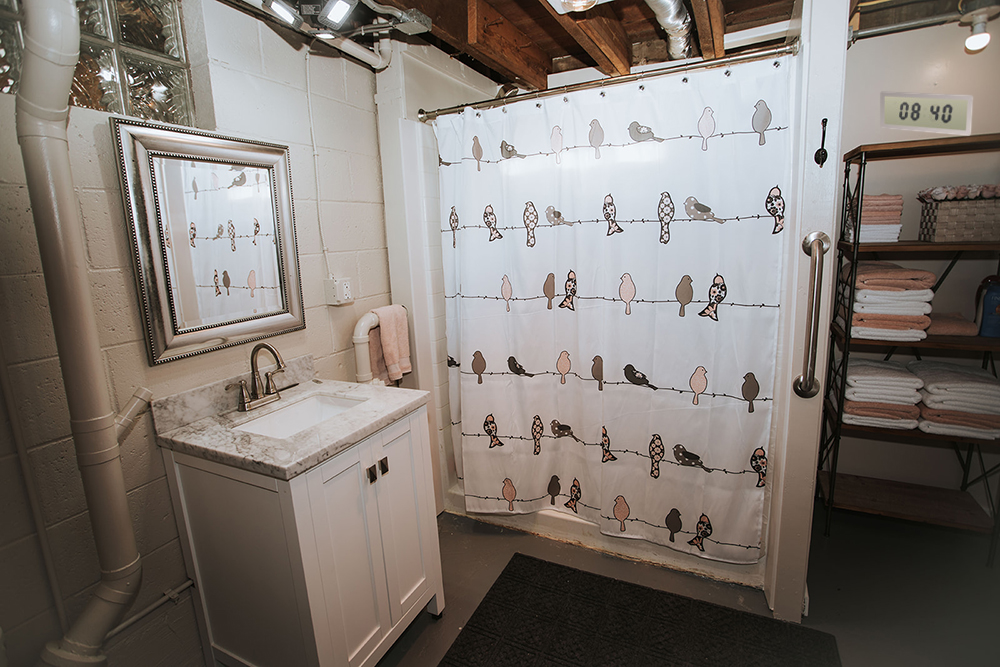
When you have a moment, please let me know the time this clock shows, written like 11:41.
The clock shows 8:40
